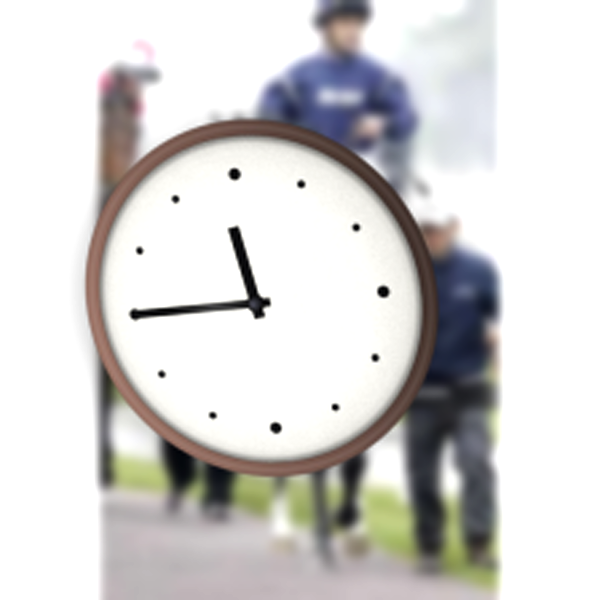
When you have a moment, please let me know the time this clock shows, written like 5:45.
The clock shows 11:45
